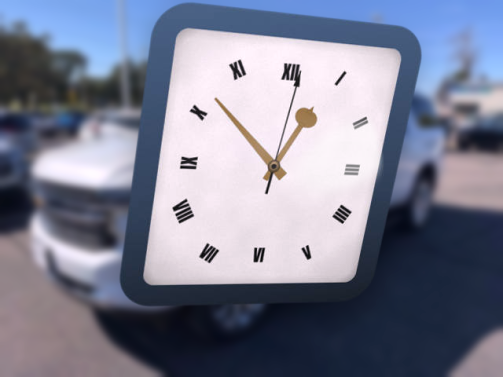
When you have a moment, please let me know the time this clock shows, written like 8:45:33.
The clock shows 12:52:01
